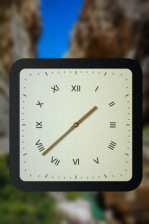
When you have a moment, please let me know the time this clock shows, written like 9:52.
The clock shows 1:38
